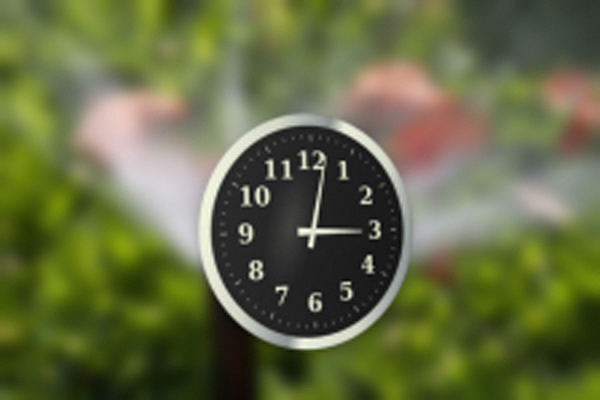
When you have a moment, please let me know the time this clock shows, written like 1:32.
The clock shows 3:02
